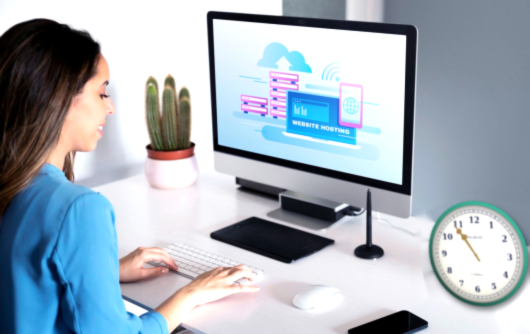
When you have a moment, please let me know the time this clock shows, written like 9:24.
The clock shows 10:54
